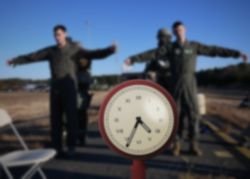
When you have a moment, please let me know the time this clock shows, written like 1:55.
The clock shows 4:34
